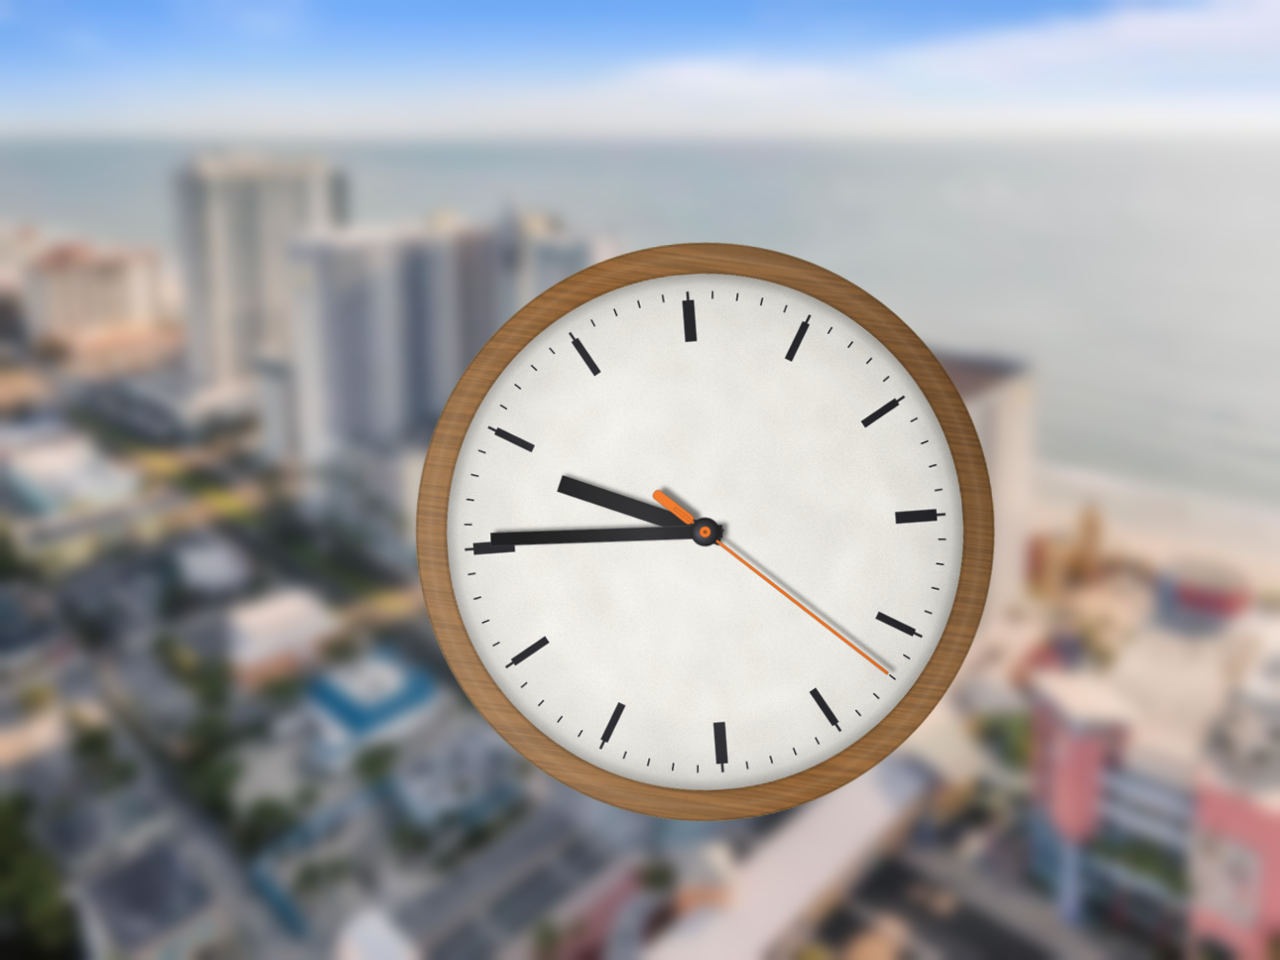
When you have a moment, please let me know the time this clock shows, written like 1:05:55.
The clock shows 9:45:22
